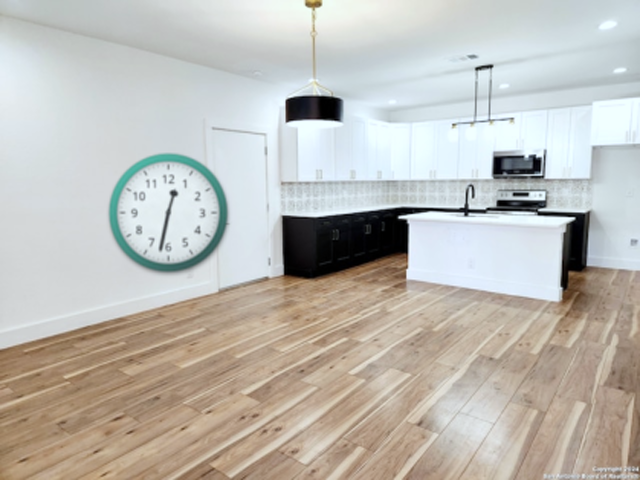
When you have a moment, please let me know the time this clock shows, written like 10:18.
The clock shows 12:32
